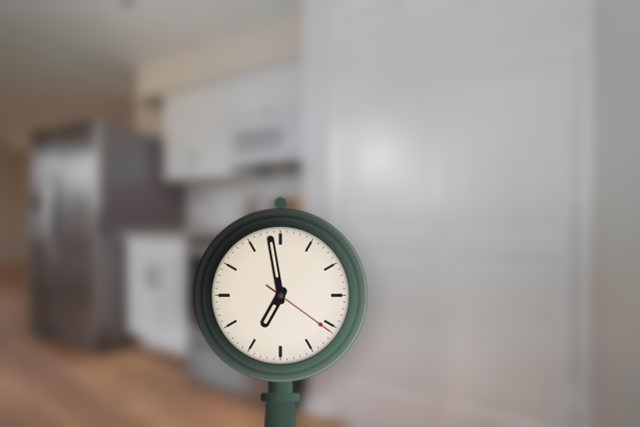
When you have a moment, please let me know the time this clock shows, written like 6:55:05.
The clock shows 6:58:21
